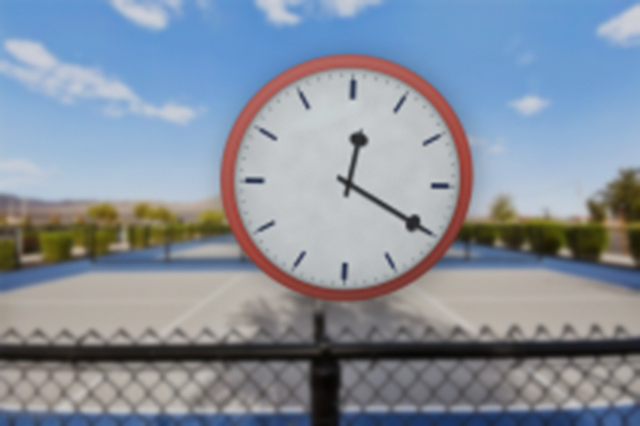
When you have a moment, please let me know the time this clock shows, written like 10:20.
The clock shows 12:20
